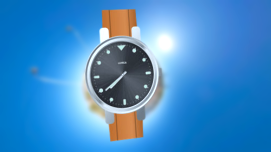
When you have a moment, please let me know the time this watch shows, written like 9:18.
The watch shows 7:39
